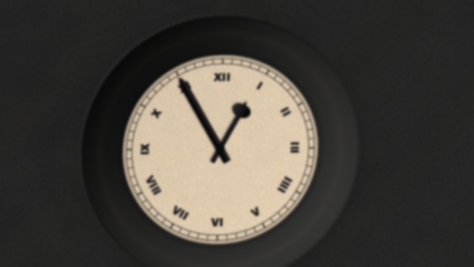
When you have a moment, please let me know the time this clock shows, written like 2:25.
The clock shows 12:55
